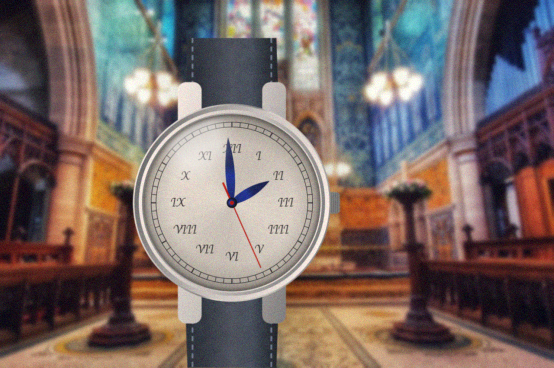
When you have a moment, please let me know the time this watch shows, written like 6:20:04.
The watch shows 1:59:26
